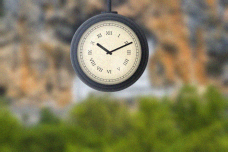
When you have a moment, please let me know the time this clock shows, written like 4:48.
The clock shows 10:11
